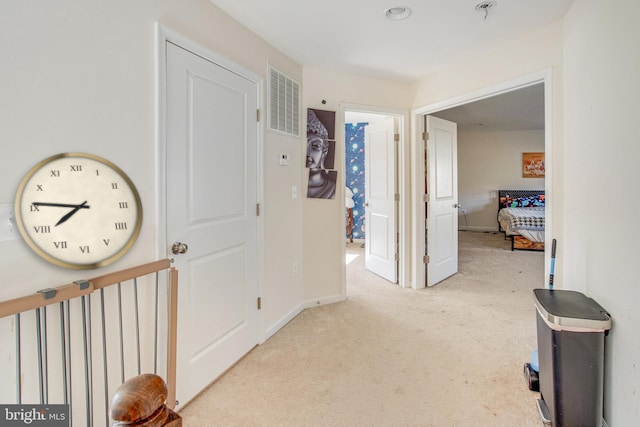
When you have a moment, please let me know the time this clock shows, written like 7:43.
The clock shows 7:46
